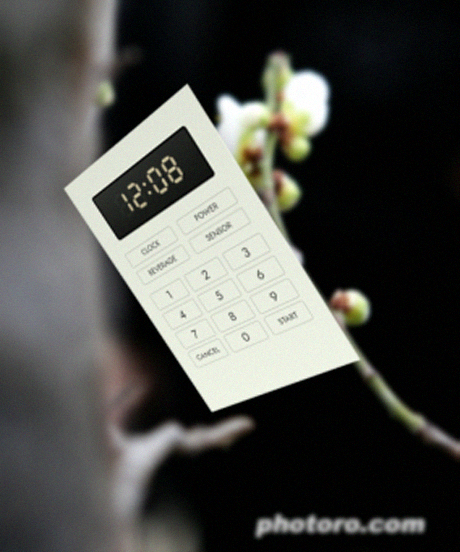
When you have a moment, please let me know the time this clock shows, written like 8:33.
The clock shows 12:08
